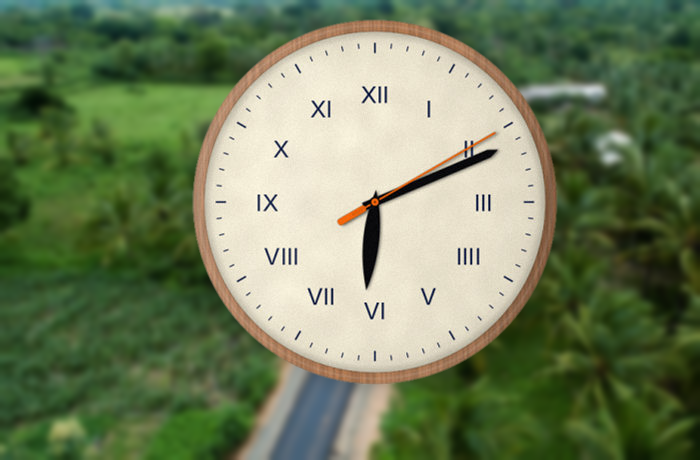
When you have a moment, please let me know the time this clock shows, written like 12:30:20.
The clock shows 6:11:10
